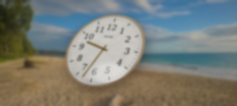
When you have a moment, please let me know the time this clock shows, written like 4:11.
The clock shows 9:33
